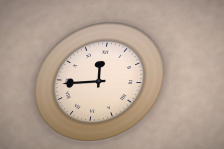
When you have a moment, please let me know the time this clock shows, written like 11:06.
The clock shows 11:44
